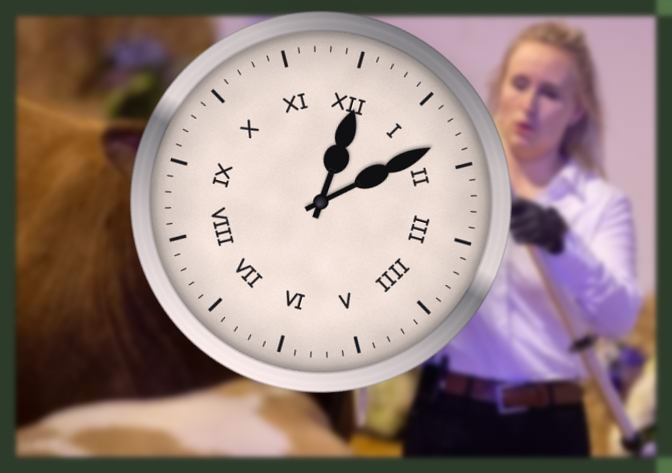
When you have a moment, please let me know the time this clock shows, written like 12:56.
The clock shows 12:08
